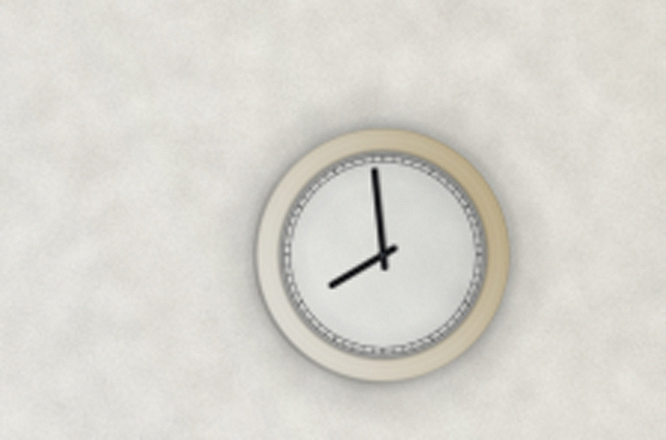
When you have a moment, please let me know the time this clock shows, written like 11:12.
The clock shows 7:59
